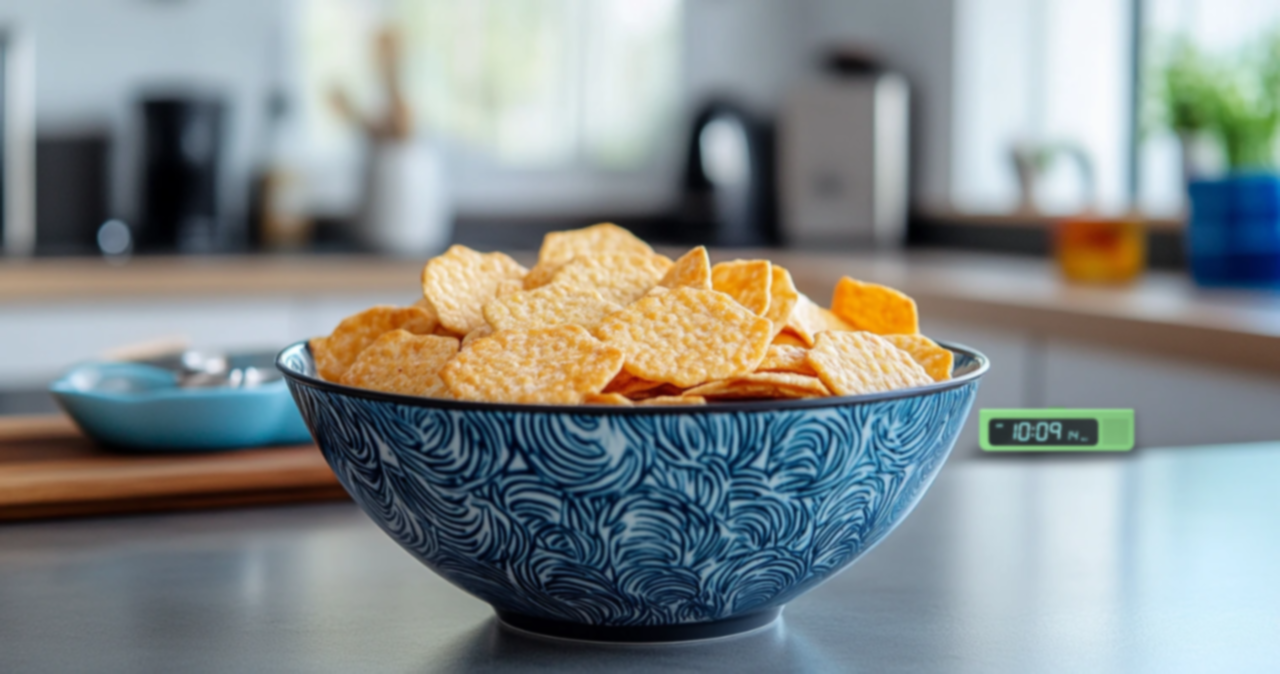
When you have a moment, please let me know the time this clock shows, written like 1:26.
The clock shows 10:09
